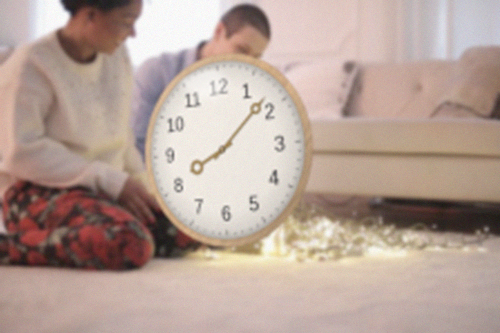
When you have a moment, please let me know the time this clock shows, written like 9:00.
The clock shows 8:08
